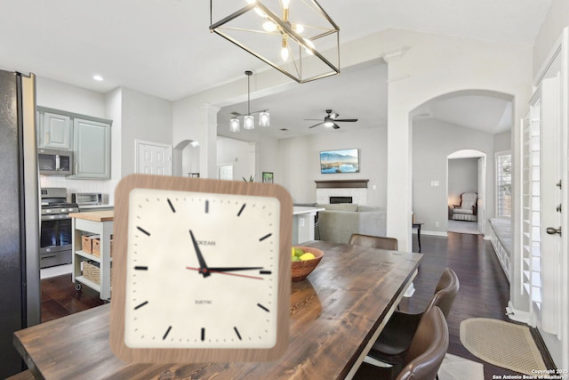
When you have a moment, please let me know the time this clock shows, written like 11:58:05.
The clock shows 11:14:16
